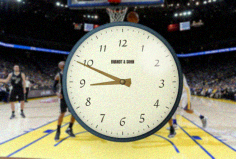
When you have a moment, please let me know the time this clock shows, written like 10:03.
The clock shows 8:49
